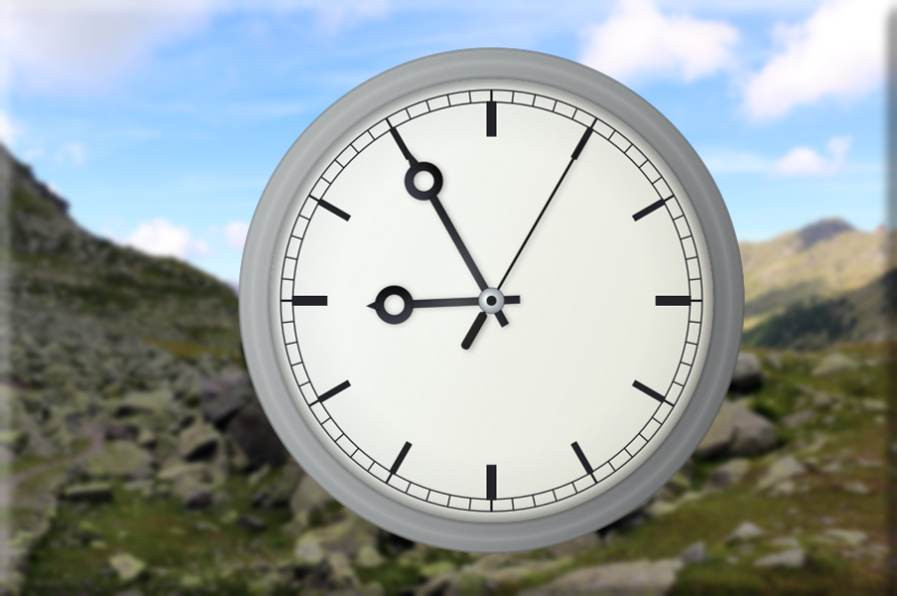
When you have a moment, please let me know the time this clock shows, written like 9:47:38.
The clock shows 8:55:05
